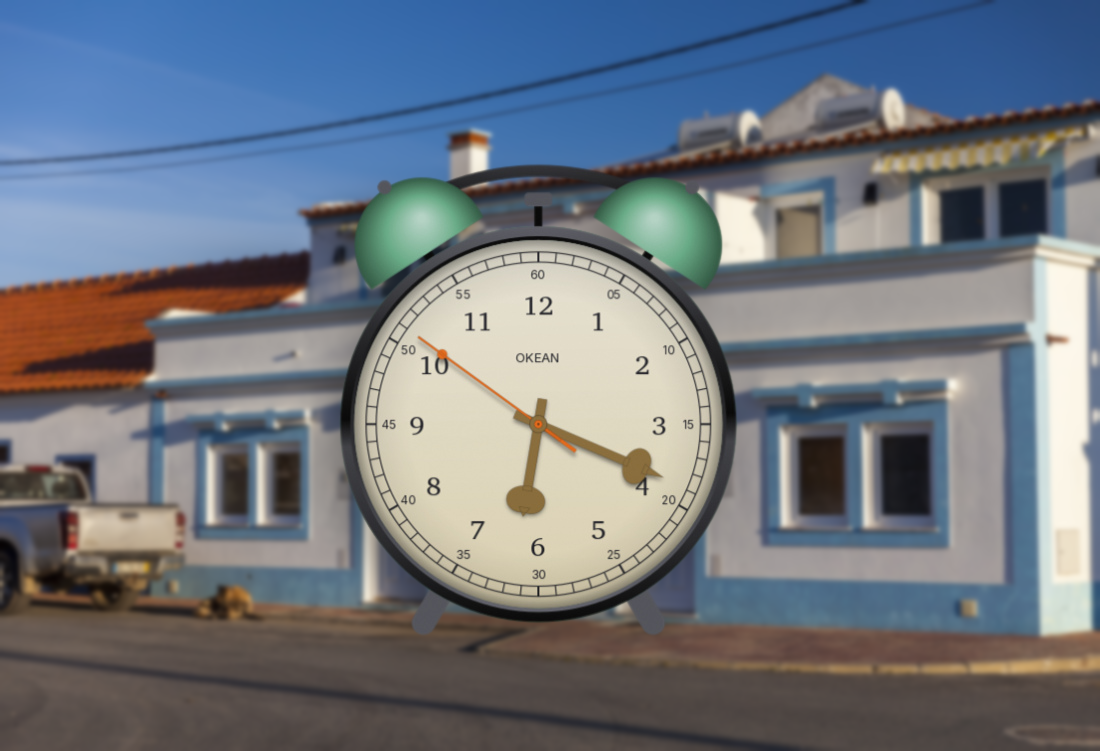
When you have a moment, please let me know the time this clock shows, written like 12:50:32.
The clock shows 6:18:51
